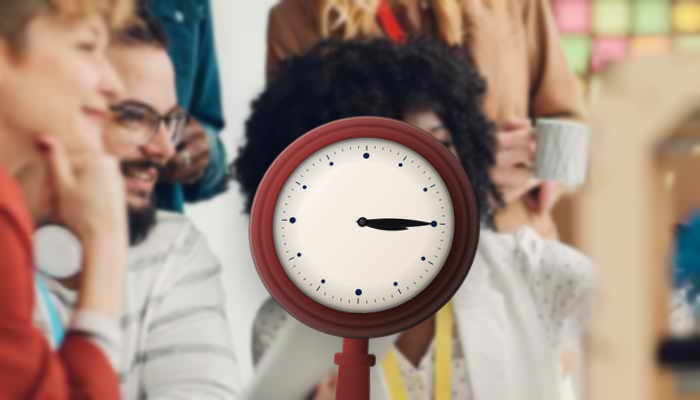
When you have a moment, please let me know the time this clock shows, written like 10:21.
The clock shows 3:15
